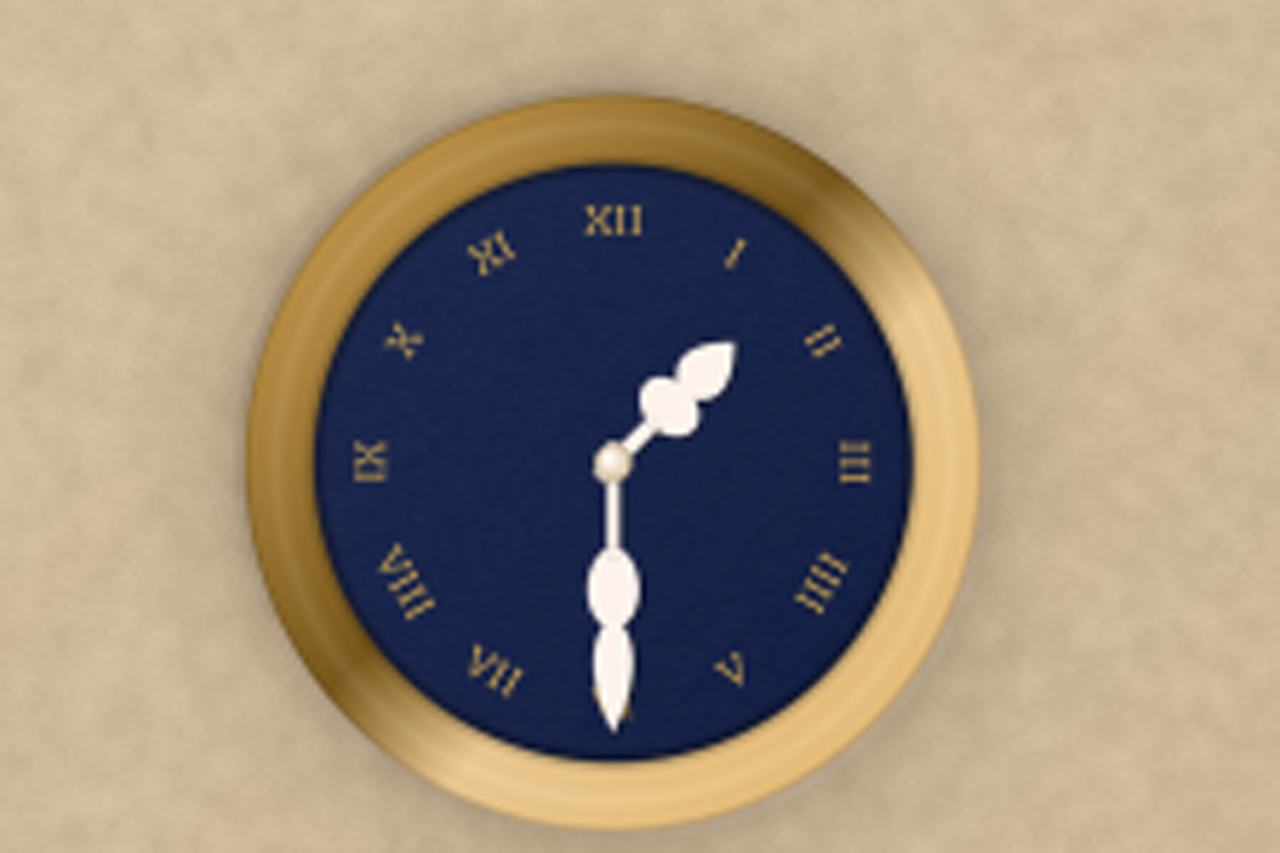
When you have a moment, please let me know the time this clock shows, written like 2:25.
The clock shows 1:30
